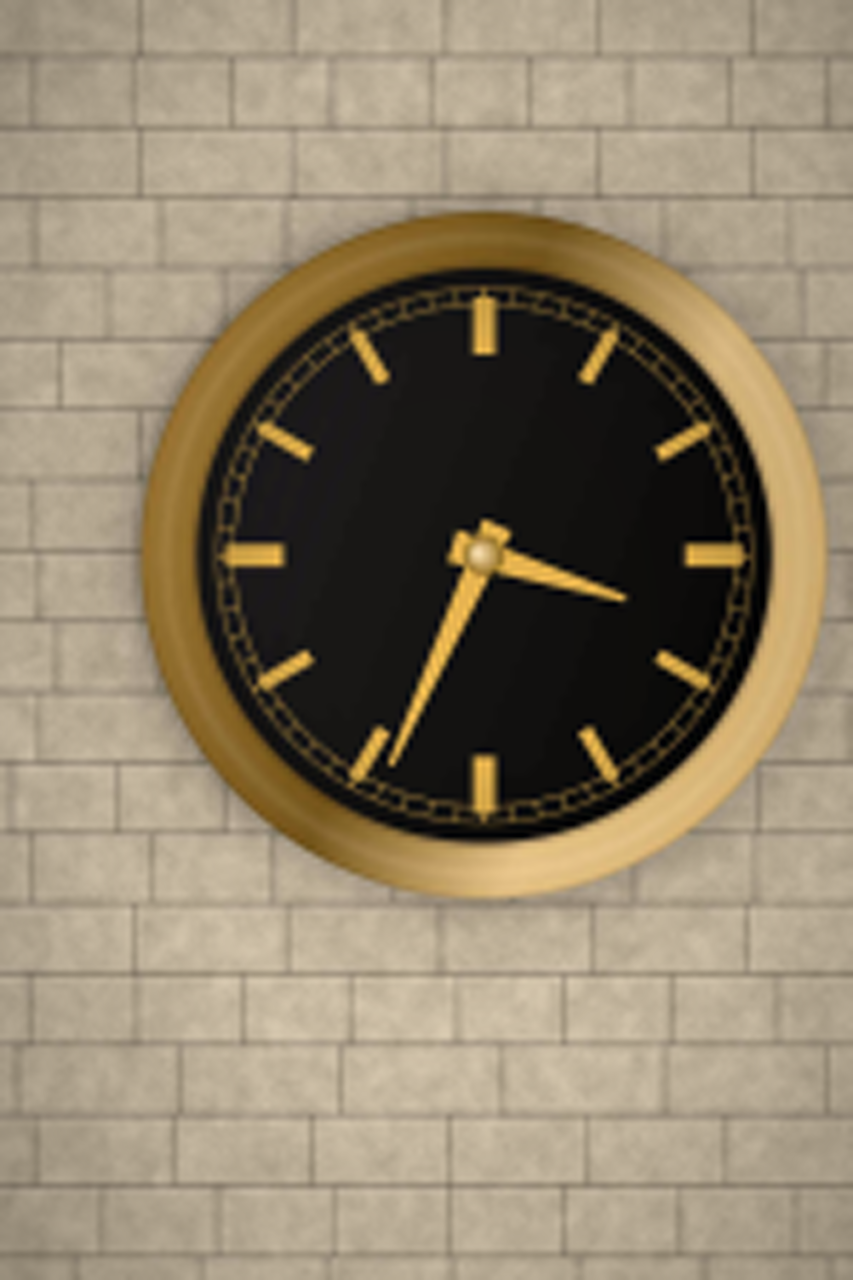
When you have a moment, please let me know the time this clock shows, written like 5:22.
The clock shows 3:34
